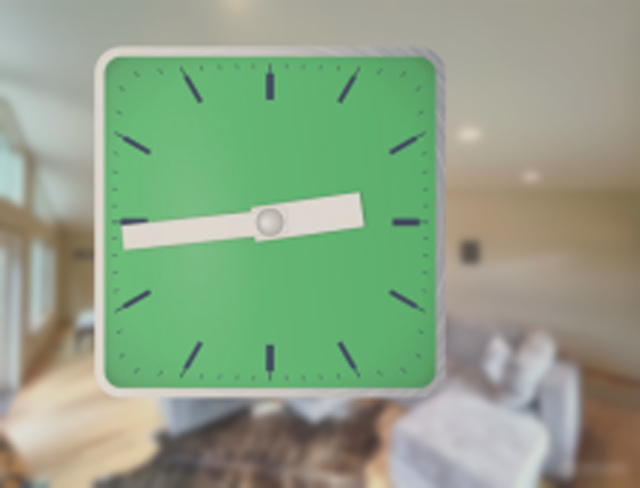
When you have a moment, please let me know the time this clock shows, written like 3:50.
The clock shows 2:44
